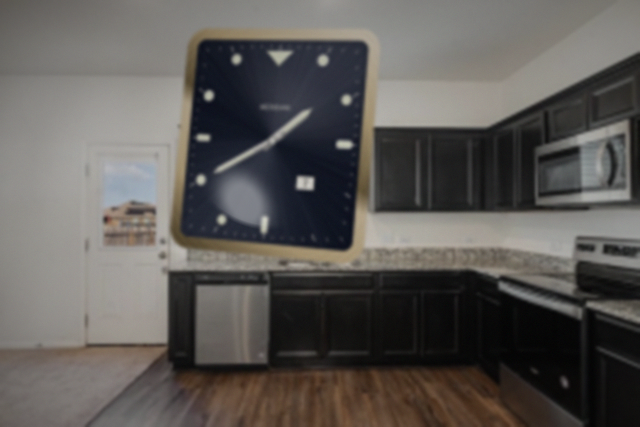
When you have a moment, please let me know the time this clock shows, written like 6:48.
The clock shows 1:40
